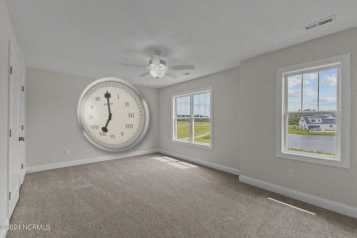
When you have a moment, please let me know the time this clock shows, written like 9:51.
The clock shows 7:00
